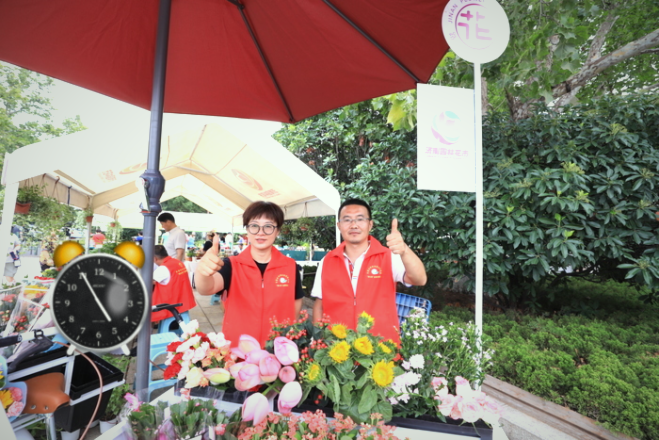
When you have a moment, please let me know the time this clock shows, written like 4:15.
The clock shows 4:55
